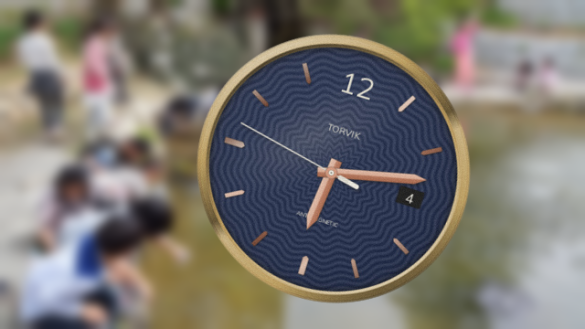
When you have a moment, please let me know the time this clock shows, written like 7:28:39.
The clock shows 6:12:47
